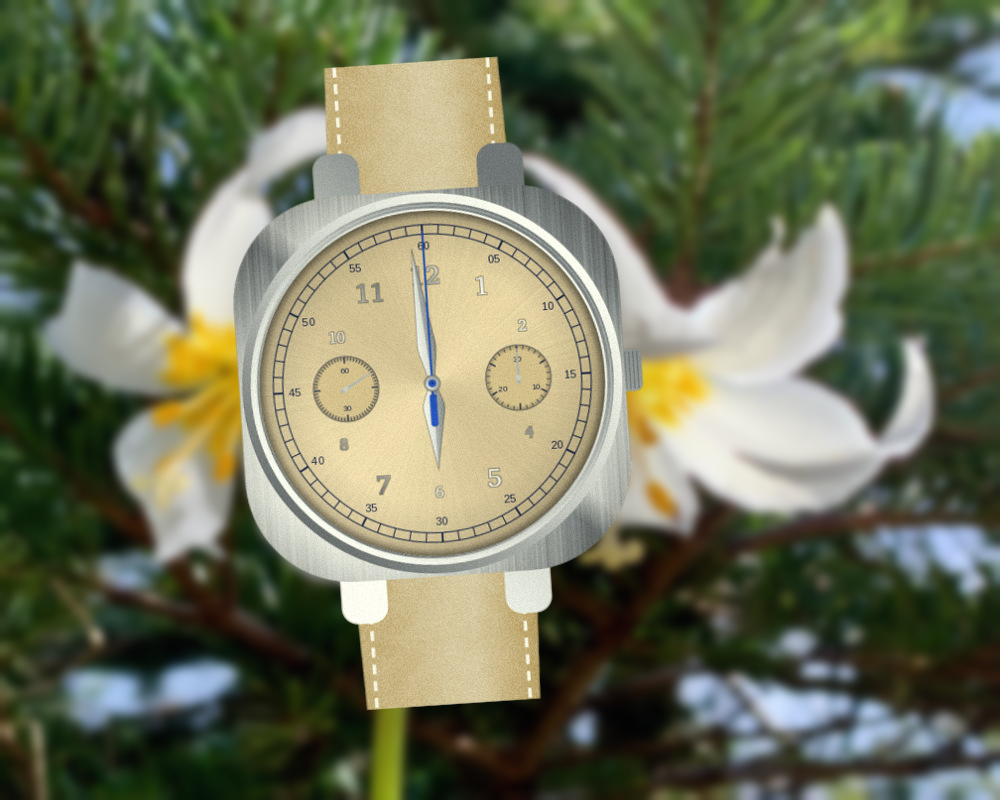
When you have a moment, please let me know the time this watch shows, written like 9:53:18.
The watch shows 5:59:10
